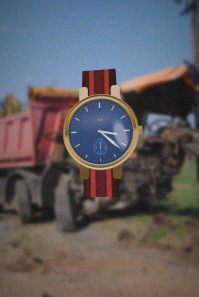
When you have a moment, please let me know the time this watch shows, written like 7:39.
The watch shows 3:22
